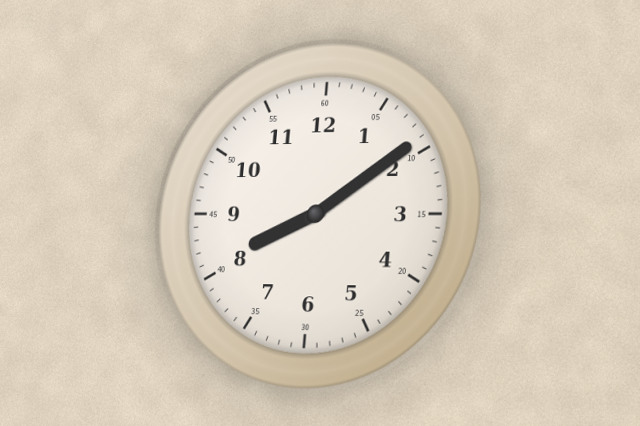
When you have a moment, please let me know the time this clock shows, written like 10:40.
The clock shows 8:09
